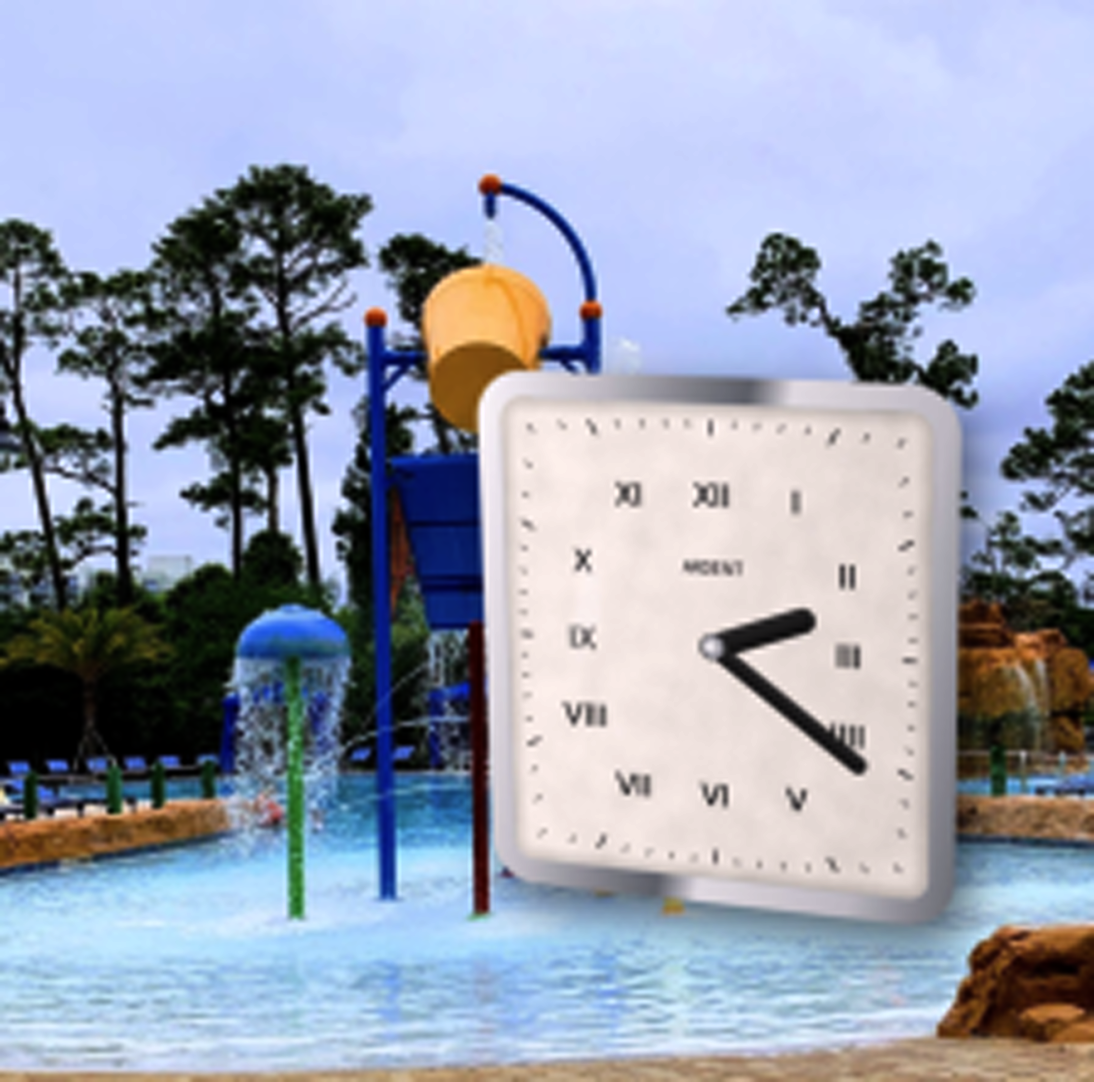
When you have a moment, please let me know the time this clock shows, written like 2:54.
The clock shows 2:21
